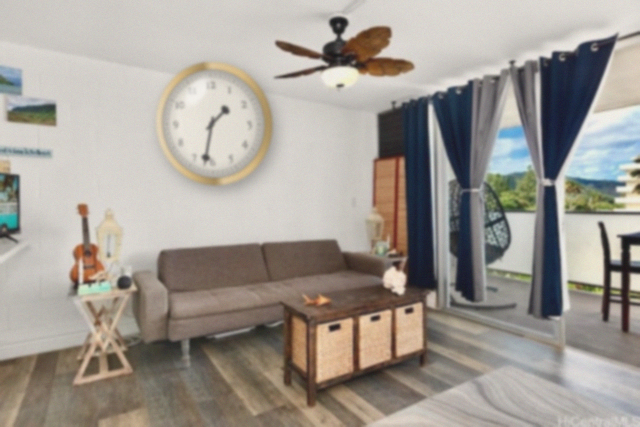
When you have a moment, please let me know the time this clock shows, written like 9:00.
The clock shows 1:32
